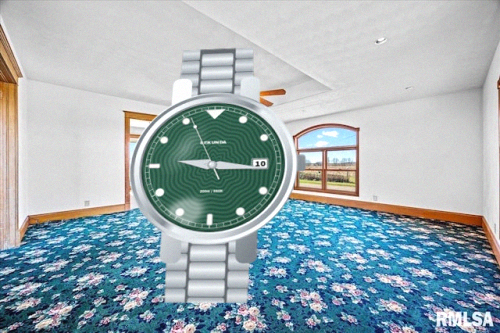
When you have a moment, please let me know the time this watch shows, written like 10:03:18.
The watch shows 9:15:56
